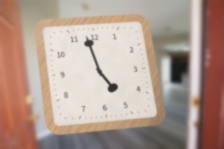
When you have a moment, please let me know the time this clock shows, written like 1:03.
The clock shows 4:58
